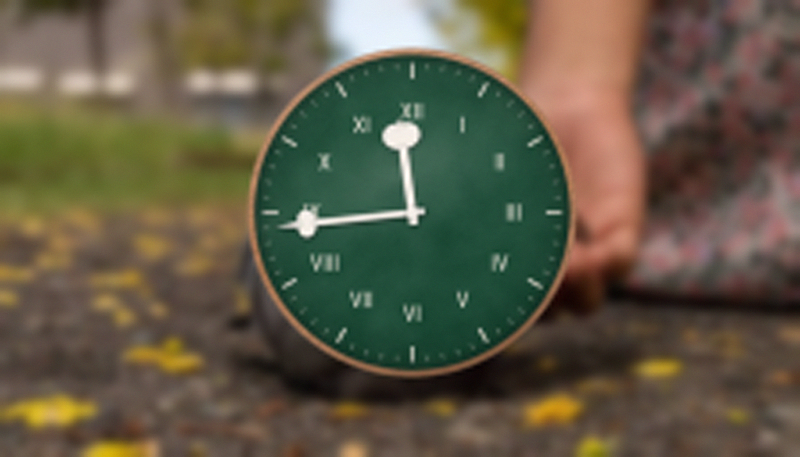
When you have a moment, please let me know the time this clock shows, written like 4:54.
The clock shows 11:44
